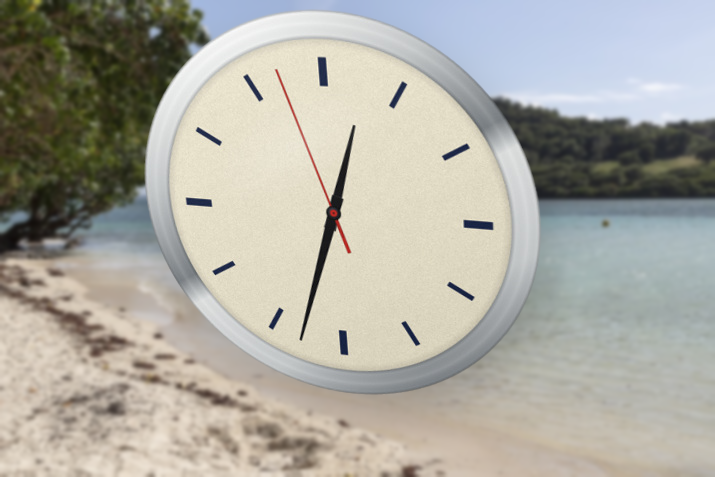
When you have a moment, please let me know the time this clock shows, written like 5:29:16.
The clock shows 12:32:57
